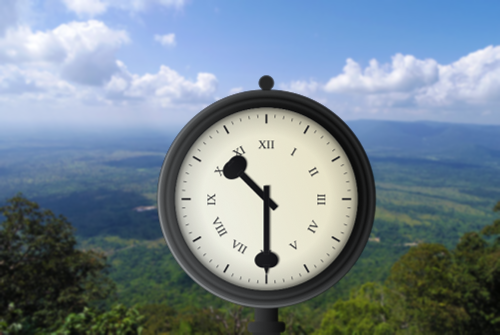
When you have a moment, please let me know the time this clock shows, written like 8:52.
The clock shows 10:30
